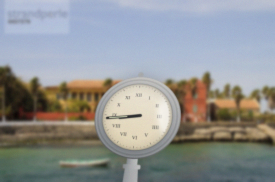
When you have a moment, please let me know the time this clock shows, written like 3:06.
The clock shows 8:44
